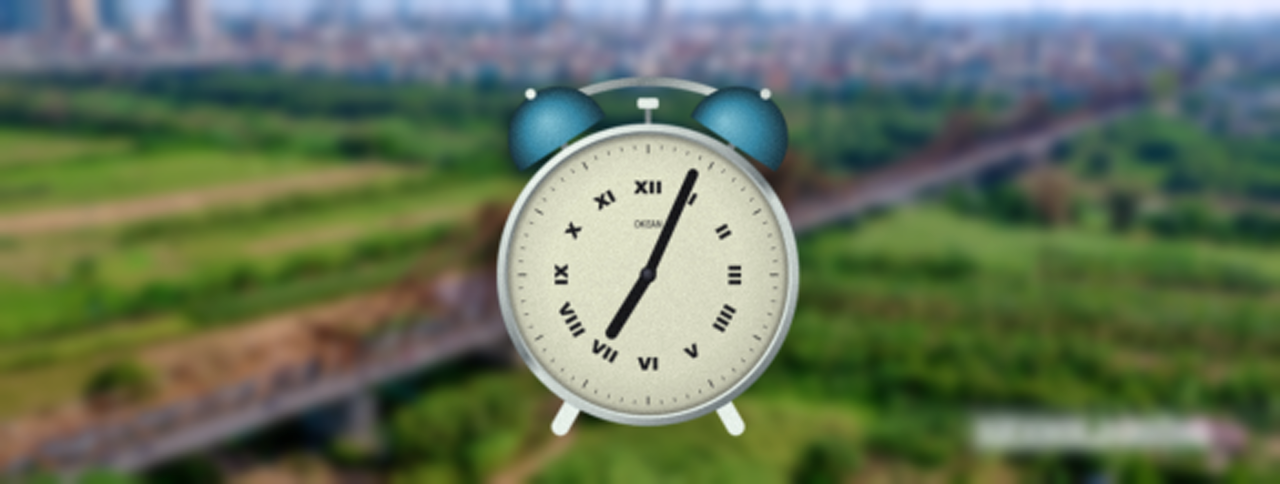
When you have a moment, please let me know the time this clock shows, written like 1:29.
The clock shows 7:04
